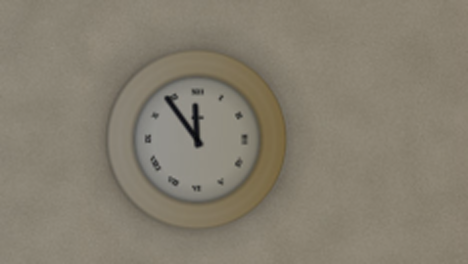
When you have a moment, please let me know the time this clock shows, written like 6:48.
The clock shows 11:54
